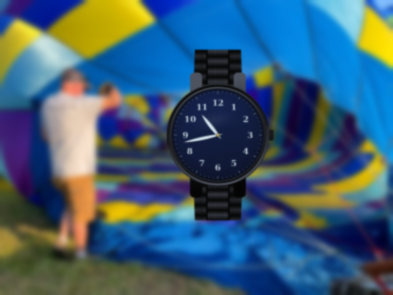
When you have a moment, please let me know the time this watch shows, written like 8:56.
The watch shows 10:43
